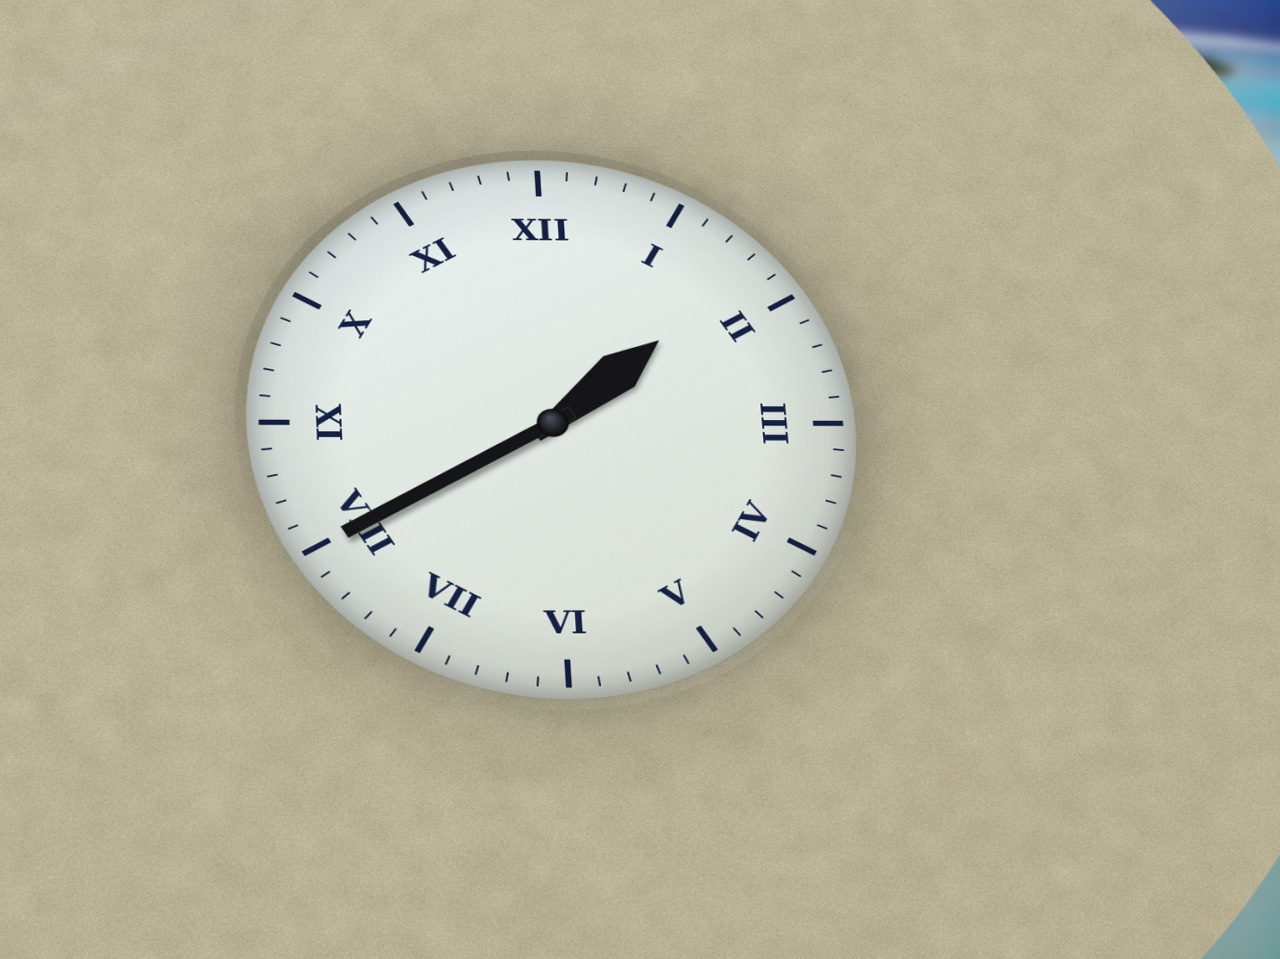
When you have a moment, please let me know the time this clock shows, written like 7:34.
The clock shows 1:40
